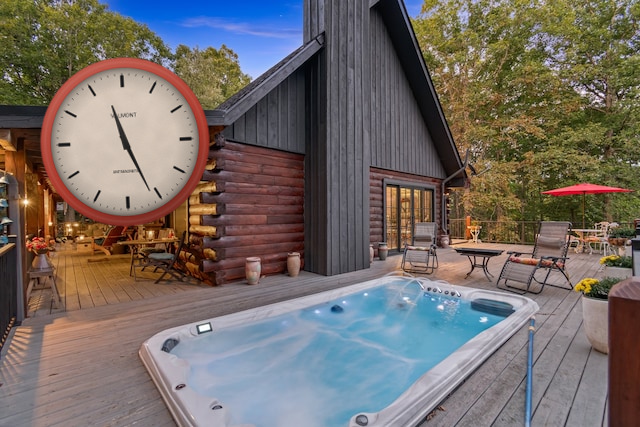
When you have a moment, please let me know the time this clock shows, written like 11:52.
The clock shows 11:26
